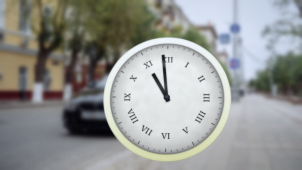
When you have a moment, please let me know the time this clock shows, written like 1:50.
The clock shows 10:59
